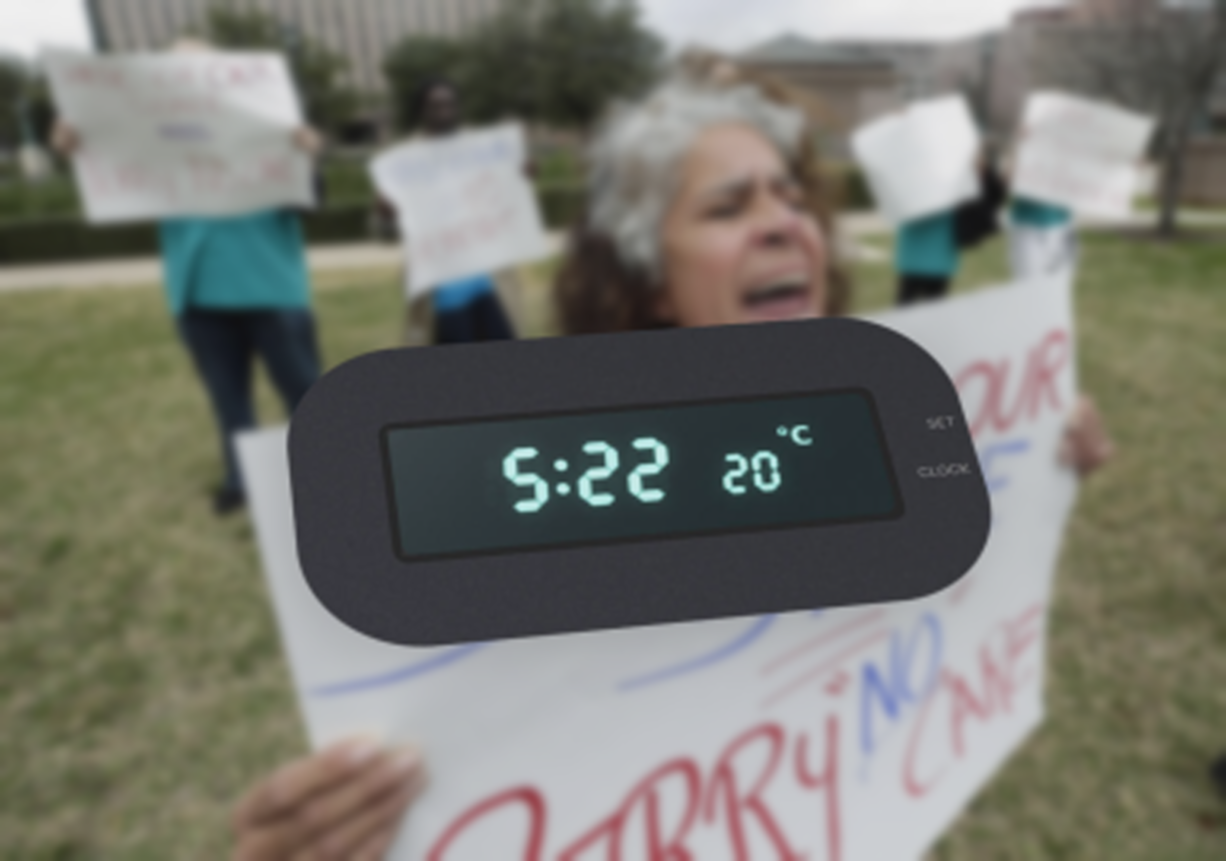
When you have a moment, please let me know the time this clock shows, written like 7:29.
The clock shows 5:22
